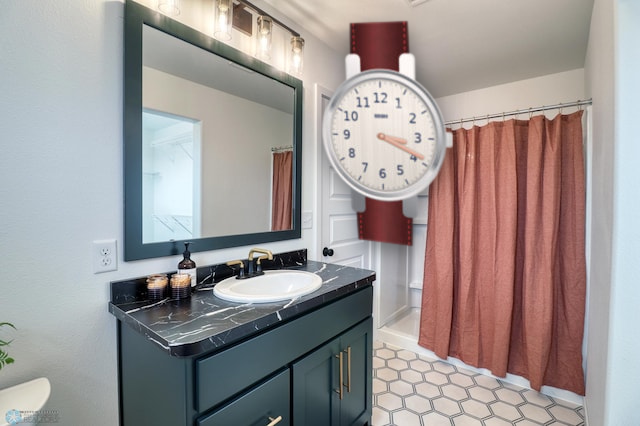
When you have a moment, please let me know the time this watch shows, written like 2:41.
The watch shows 3:19
